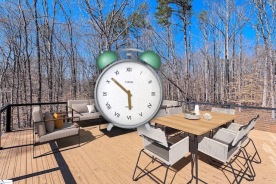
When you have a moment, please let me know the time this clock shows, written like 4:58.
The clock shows 5:52
